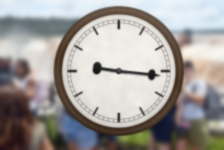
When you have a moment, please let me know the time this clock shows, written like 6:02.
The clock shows 9:16
